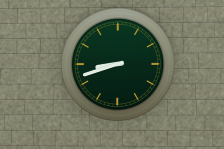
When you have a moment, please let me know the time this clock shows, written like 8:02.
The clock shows 8:42
